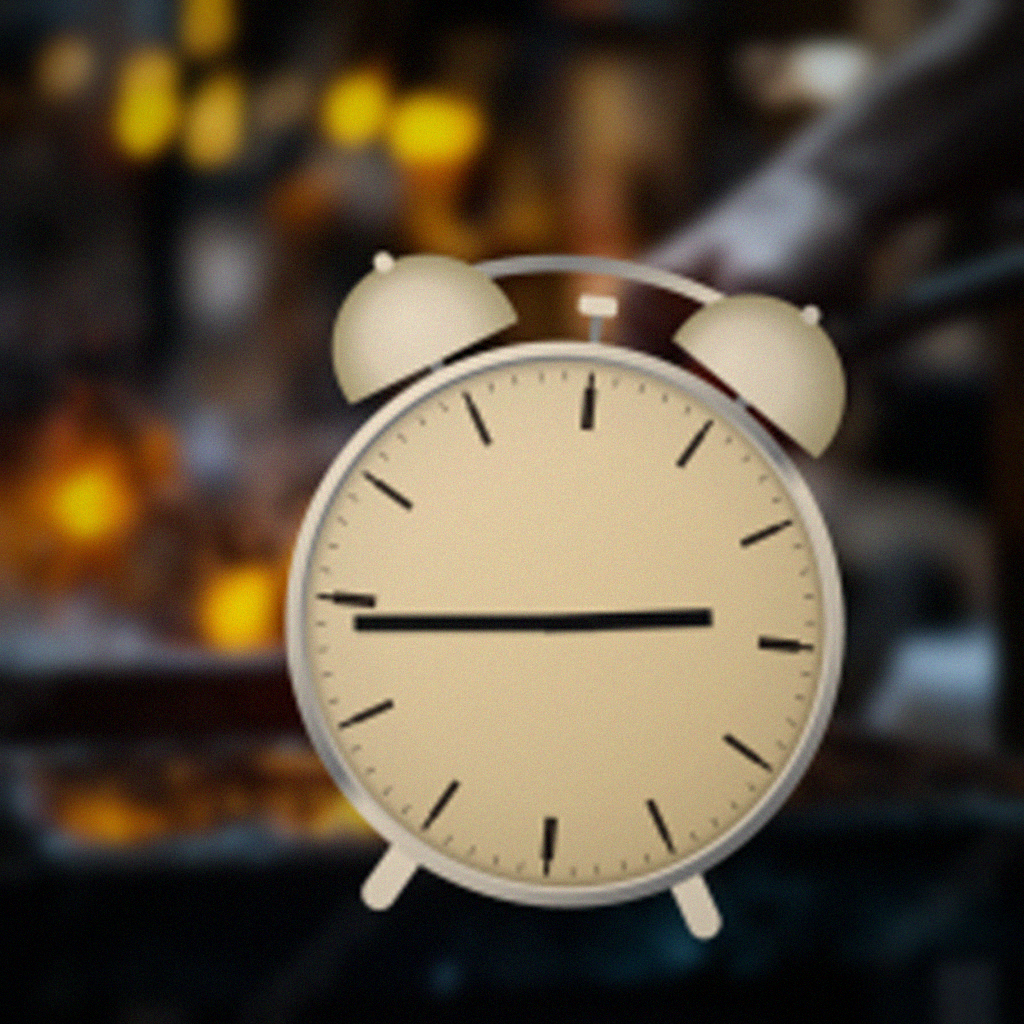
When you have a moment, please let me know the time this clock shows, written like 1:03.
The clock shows 2:44
